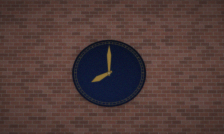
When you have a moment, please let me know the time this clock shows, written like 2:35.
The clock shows 8:00
